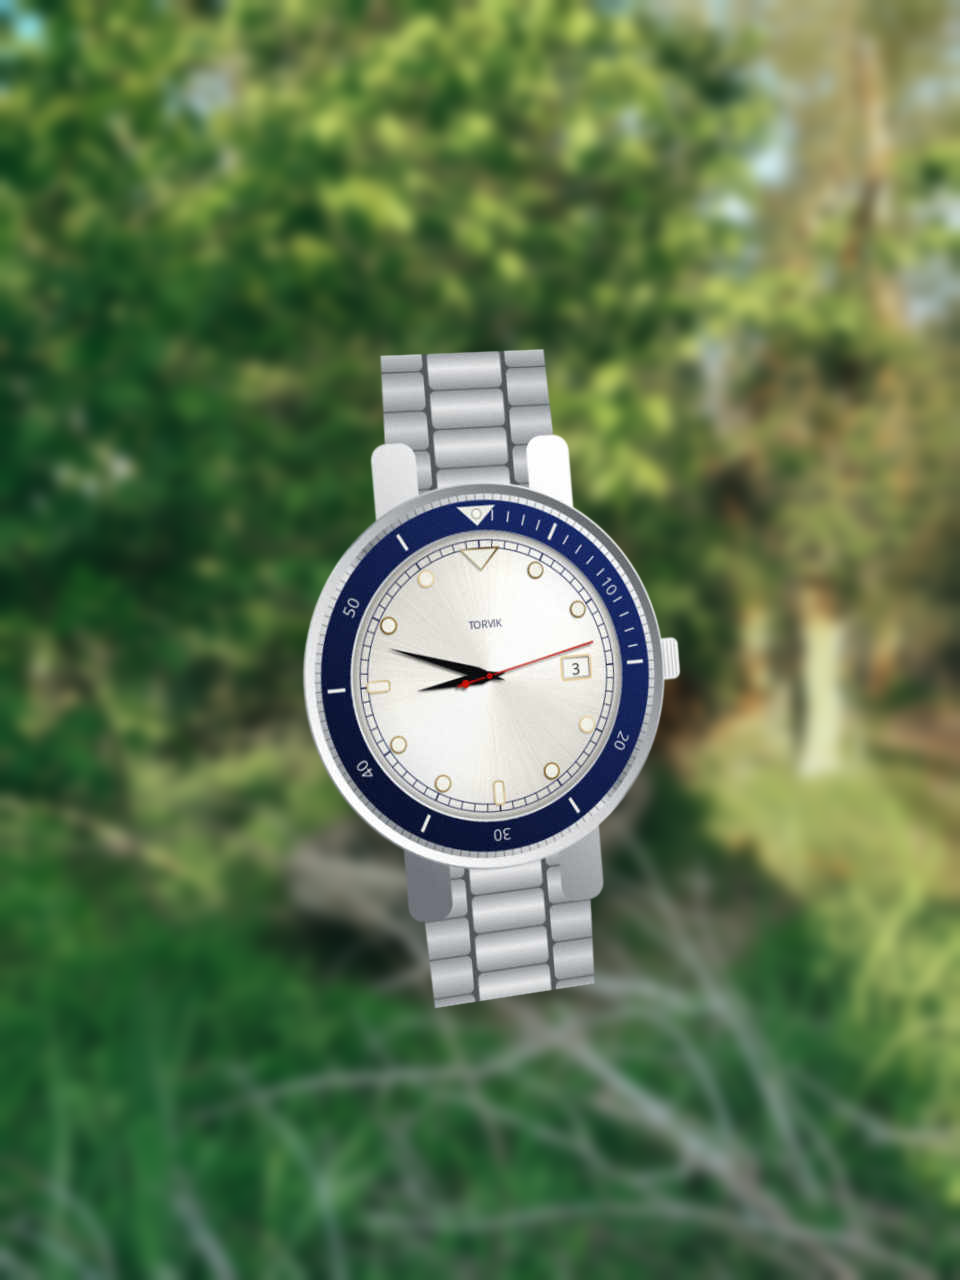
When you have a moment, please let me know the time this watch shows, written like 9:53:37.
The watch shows 8:48:13
